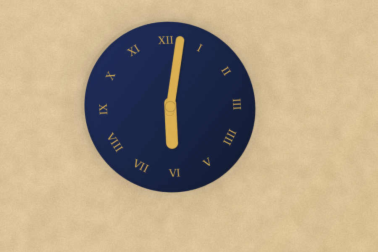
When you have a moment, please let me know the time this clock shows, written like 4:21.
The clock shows 6:02
